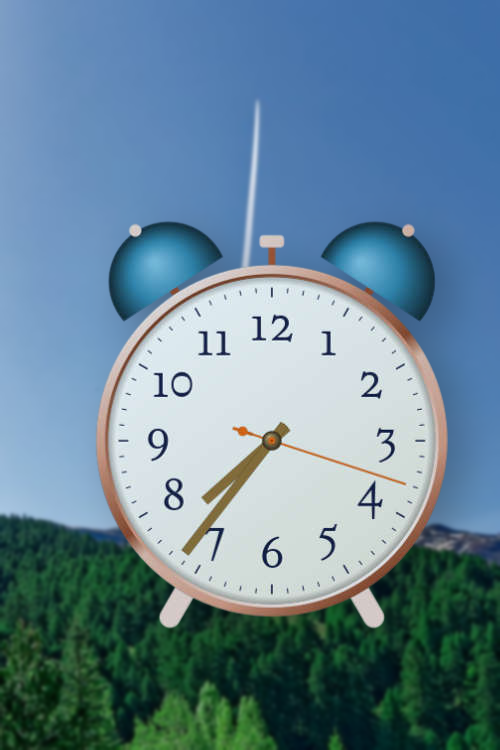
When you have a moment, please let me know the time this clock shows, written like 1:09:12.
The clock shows 7:36:18
